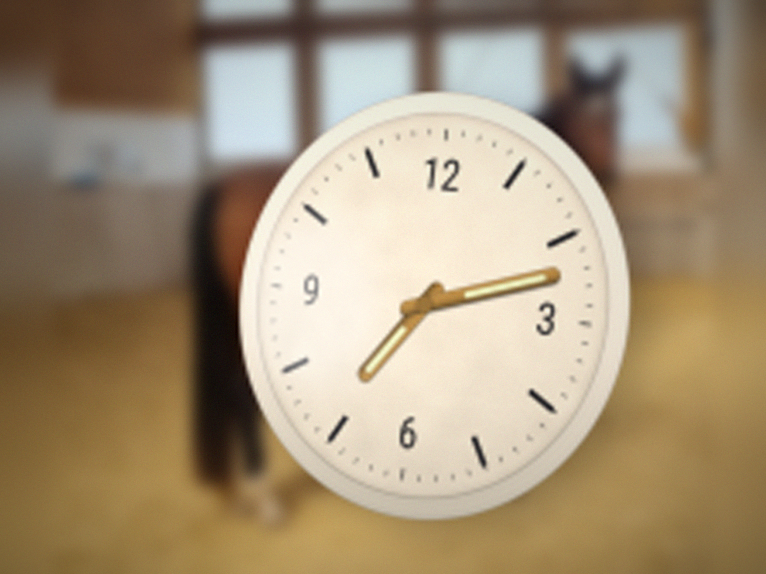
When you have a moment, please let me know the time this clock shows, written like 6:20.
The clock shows 7:12
